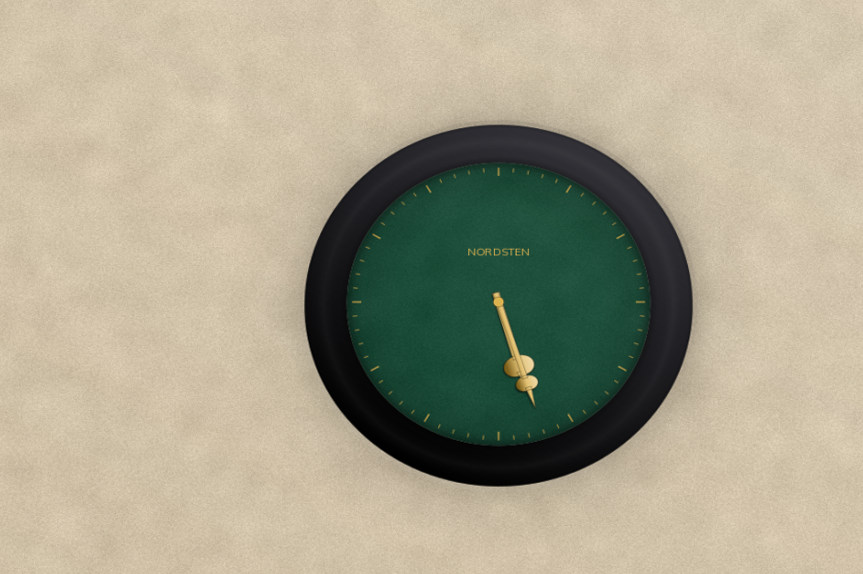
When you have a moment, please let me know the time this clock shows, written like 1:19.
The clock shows 5:27
